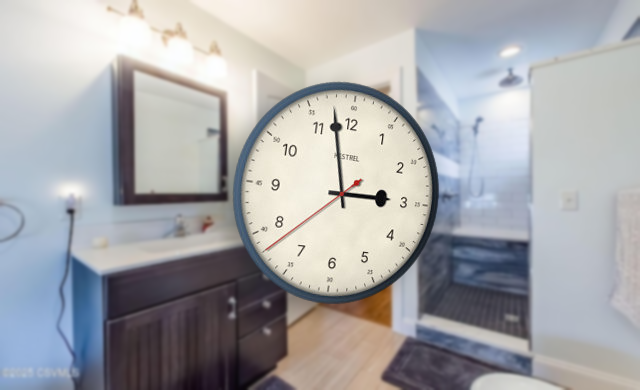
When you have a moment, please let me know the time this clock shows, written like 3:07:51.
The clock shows 2:57:38
